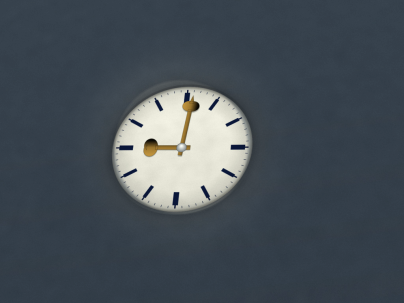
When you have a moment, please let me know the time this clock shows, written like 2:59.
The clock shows 9:01
